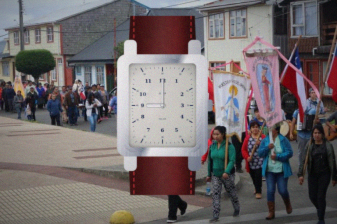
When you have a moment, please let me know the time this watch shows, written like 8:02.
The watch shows 9:00
